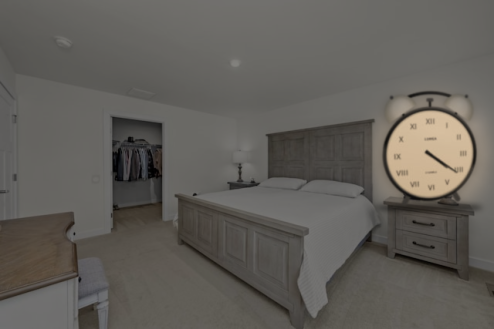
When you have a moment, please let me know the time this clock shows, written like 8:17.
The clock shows 4:21
